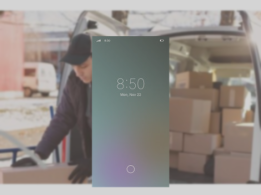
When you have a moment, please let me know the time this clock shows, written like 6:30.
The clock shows 8:50
